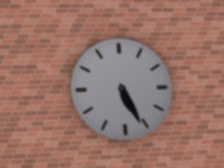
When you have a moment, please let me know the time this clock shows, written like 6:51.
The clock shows 5:26
